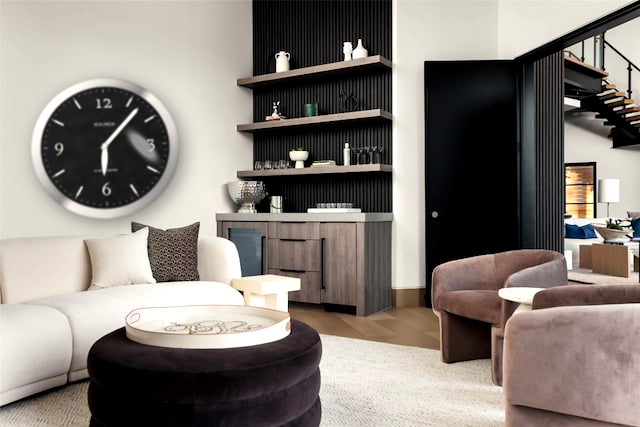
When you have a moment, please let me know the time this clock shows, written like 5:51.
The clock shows 6:07
